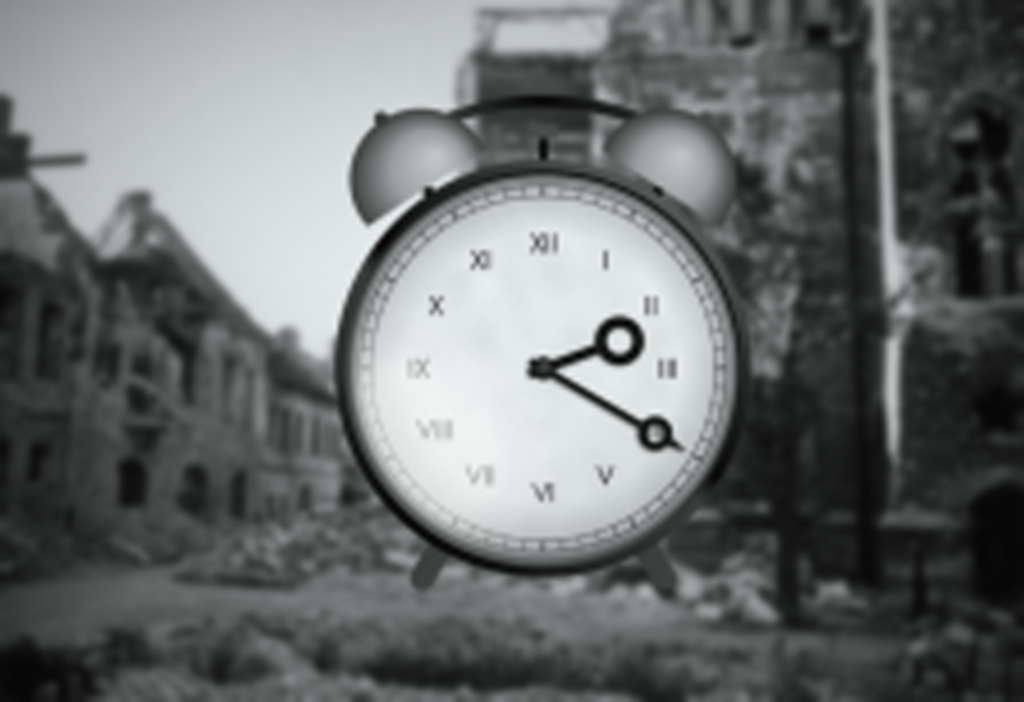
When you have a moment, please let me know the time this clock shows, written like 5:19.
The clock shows 2:20
